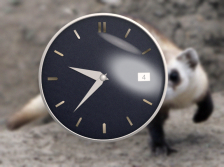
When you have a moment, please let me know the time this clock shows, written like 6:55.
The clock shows 9:37
